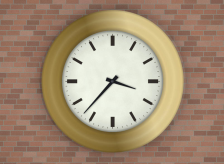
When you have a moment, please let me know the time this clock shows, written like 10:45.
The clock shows 3:37
